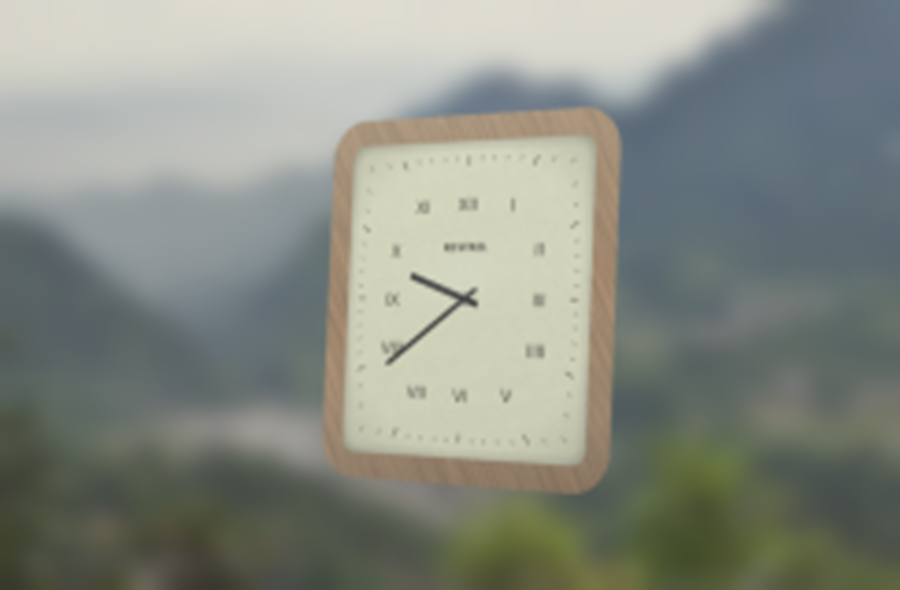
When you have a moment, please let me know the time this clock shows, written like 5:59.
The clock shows 9:39
